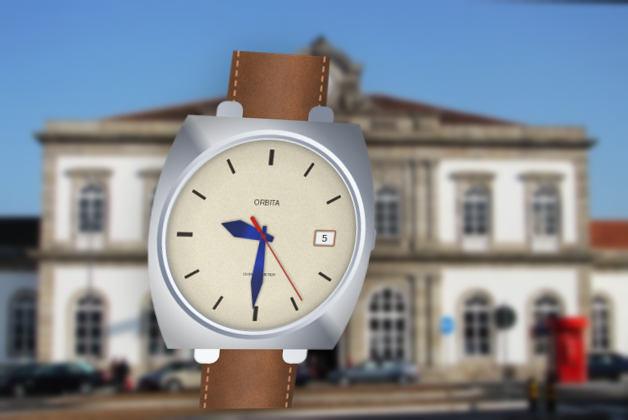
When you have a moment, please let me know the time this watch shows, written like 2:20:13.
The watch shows 9:30:24
